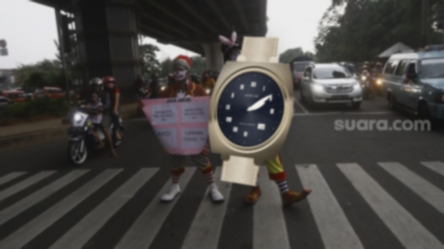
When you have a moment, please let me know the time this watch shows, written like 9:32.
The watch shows 2:09
